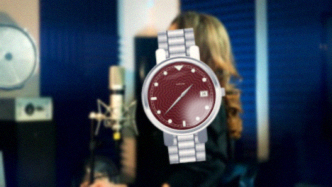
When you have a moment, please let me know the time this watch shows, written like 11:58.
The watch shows 1:38
